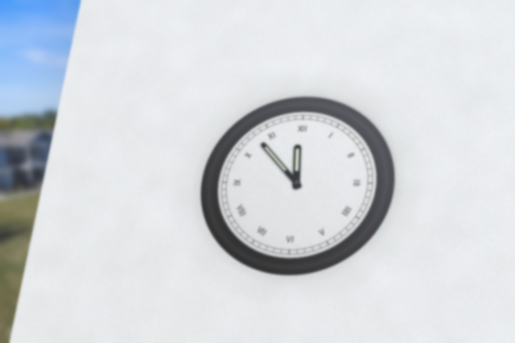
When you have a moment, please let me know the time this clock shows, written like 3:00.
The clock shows 11:53
